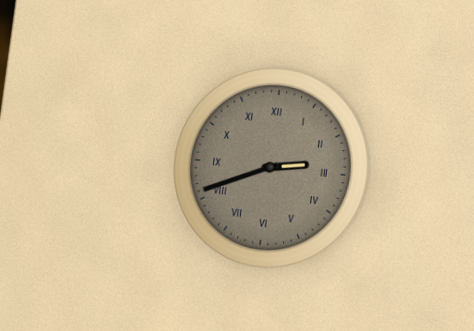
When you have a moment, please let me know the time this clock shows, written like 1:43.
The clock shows 2:41
